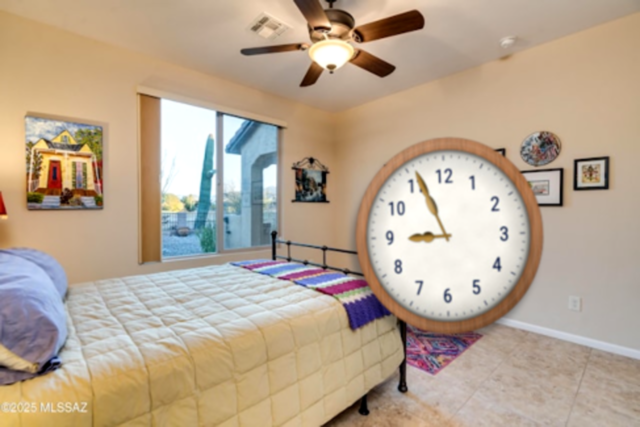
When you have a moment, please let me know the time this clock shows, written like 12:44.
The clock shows 8:56
